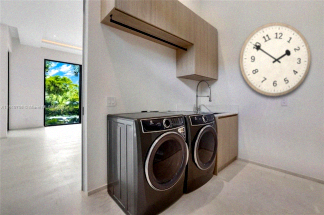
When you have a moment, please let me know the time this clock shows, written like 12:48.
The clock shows 1:50
